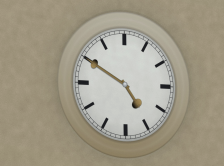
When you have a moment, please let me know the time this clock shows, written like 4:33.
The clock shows 4:50
